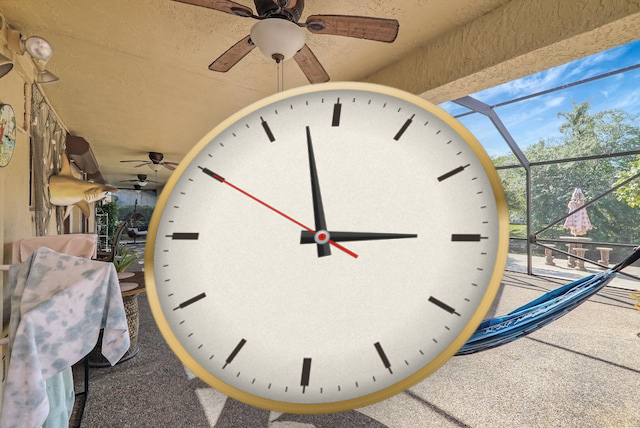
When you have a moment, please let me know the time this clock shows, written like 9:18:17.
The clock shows 2:57:50
